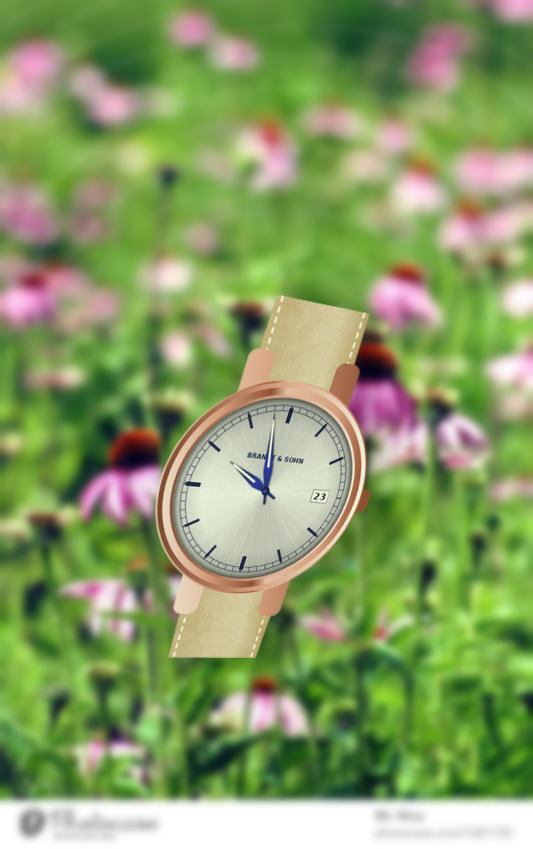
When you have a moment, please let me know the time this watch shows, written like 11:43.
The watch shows 9:58
